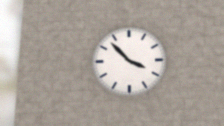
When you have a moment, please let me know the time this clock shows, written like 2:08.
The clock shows 3:53
